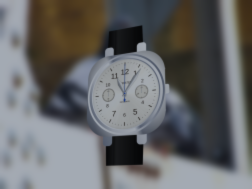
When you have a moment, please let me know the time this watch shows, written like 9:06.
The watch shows 11:06
